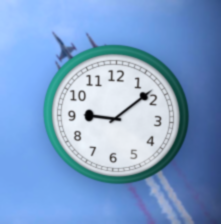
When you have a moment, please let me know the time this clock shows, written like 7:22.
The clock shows 9:08
